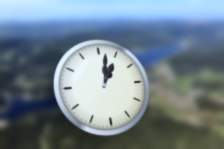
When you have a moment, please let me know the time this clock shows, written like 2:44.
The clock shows 1:02
